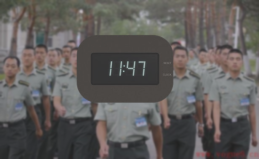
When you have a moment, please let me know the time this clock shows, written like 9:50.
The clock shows 11:47
